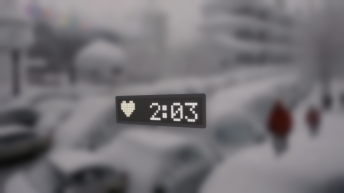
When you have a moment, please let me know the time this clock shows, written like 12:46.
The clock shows 2:03
